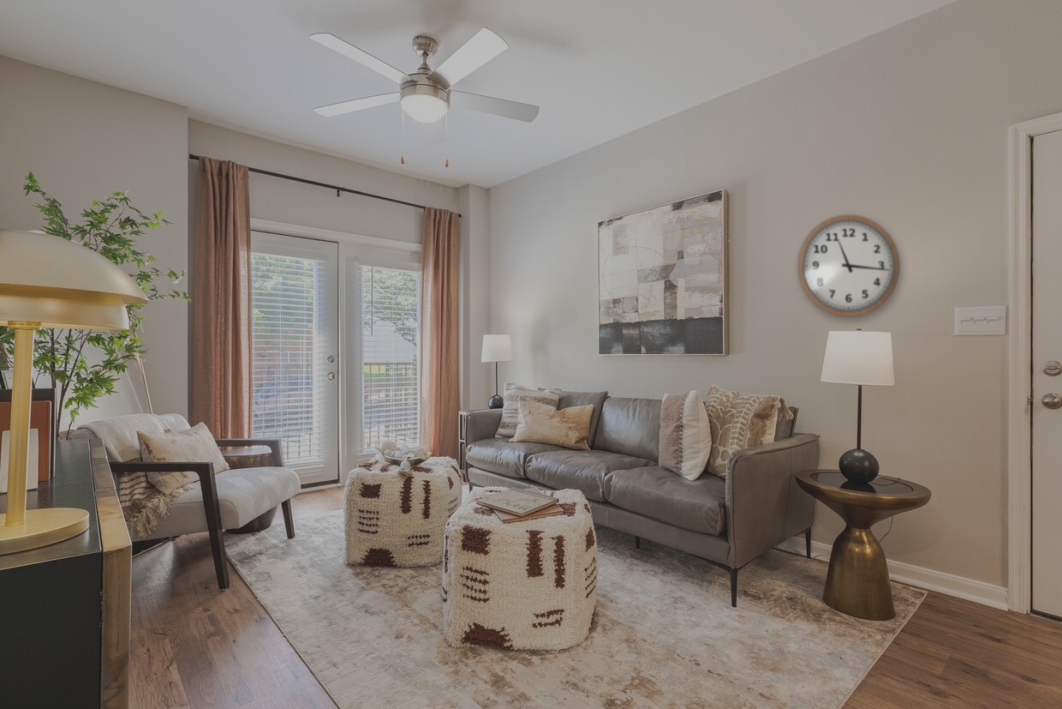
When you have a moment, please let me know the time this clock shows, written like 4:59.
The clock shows 11:16
